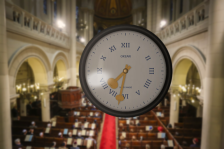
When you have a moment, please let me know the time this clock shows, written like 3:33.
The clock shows 7:32
